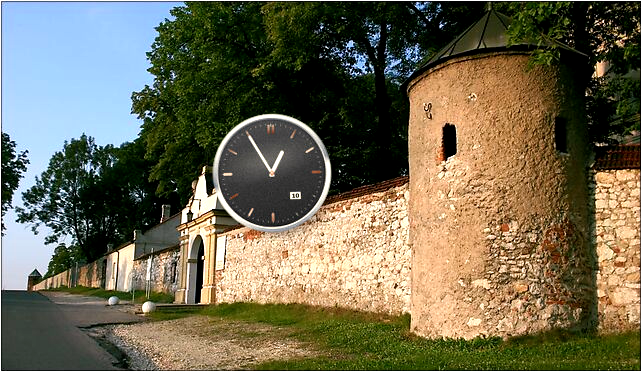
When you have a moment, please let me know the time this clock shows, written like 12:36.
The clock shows 12:55
